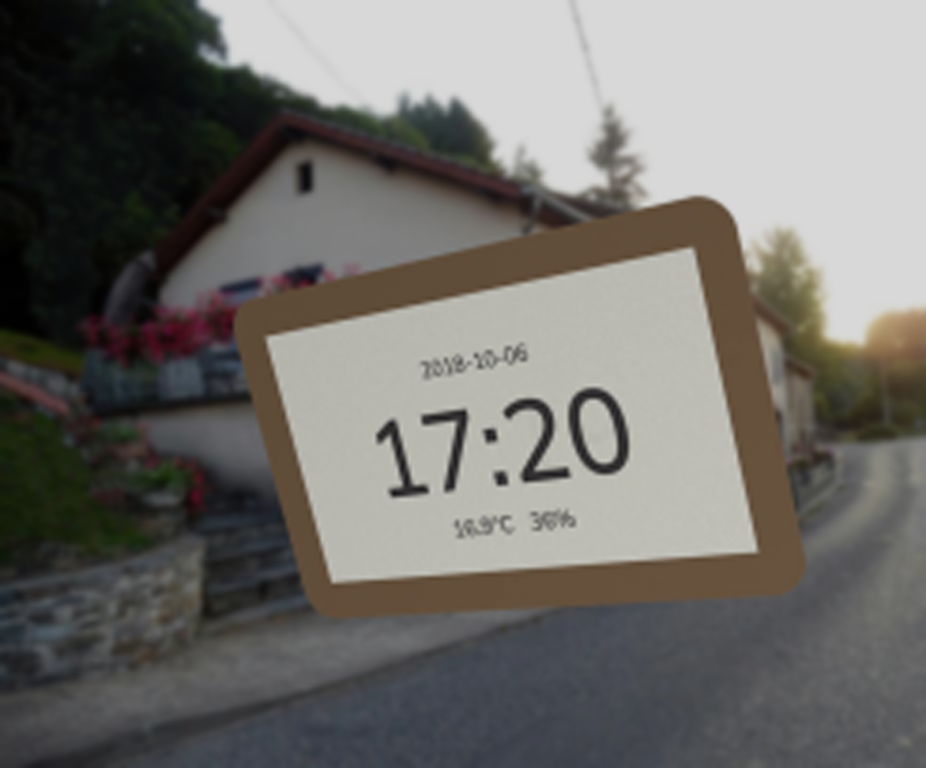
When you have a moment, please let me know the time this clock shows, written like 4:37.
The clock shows 17:20
